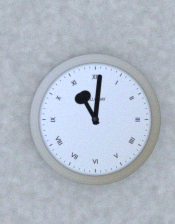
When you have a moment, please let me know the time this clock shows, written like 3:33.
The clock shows 11:01
